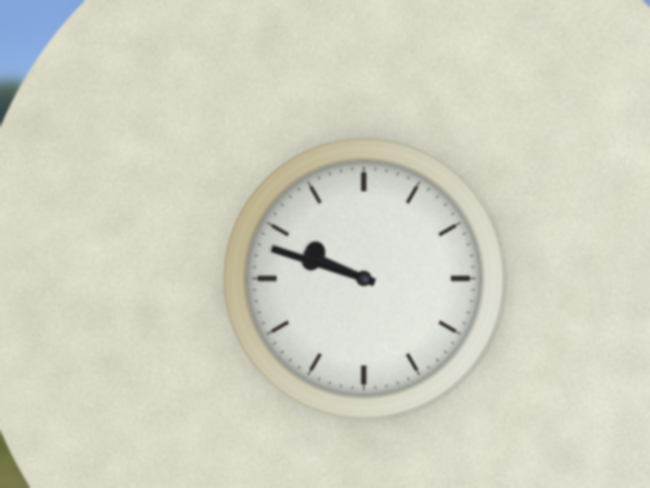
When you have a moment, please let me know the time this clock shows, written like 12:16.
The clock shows 9:48
